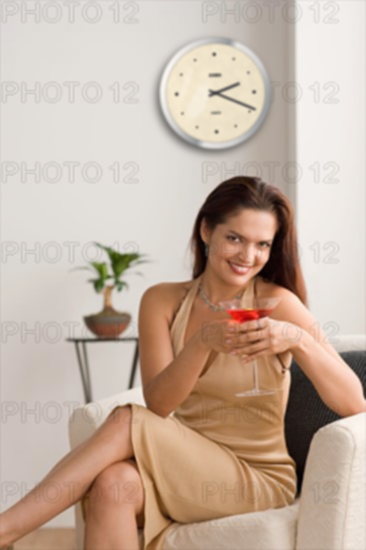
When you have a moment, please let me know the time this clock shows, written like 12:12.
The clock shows 2:19
